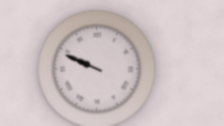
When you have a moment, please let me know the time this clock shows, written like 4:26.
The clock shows 9:49
